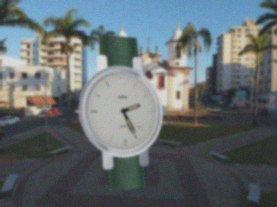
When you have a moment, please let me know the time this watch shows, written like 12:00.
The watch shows 2:26
